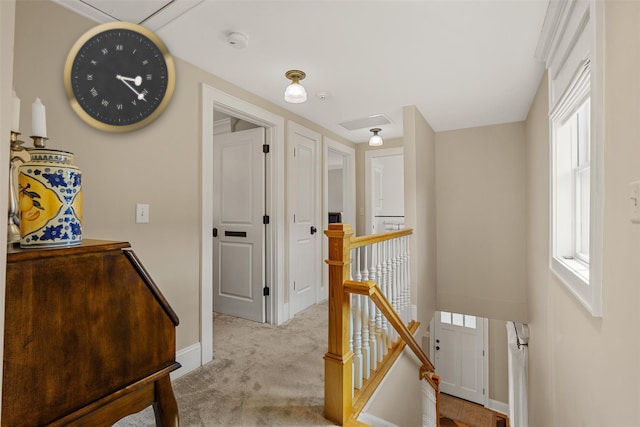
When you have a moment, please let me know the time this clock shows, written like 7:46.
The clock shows 3:22
